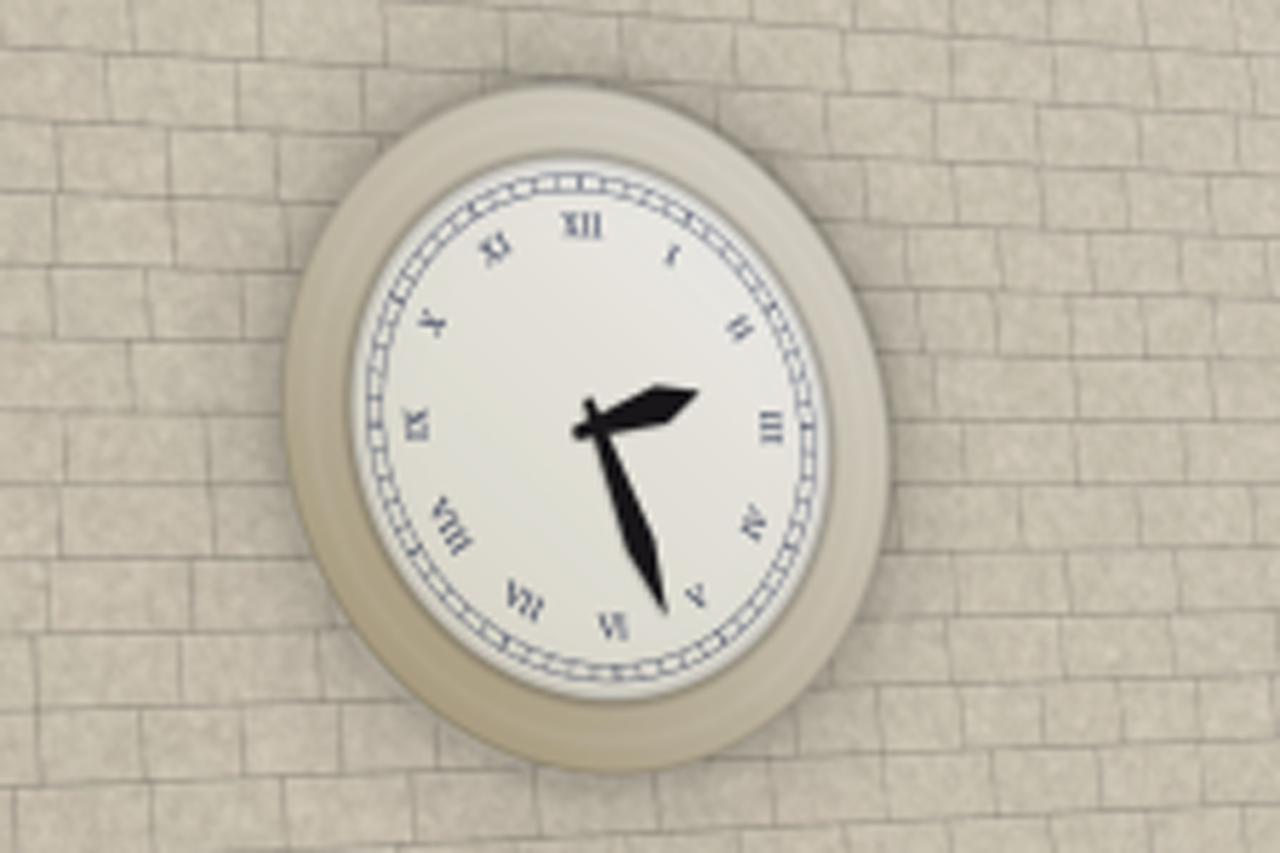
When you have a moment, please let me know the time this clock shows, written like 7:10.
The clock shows 2:27
